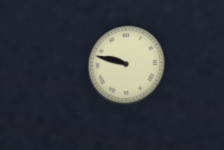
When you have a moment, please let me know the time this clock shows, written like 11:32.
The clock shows 9:48
